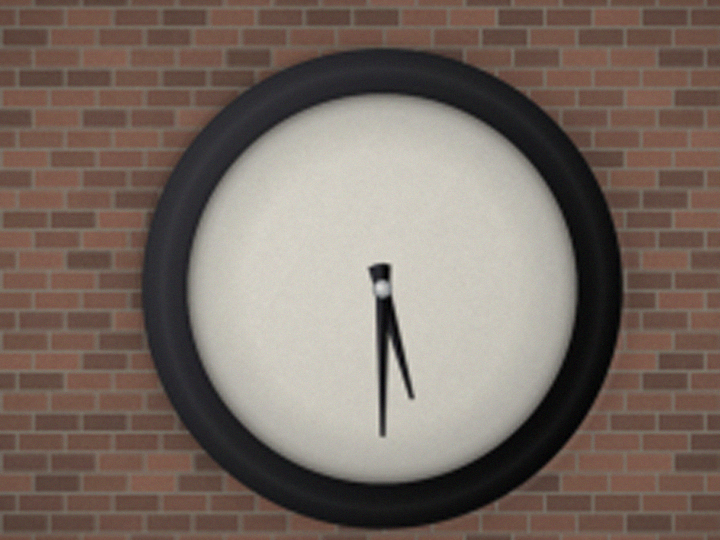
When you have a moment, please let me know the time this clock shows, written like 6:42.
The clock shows 5:30
